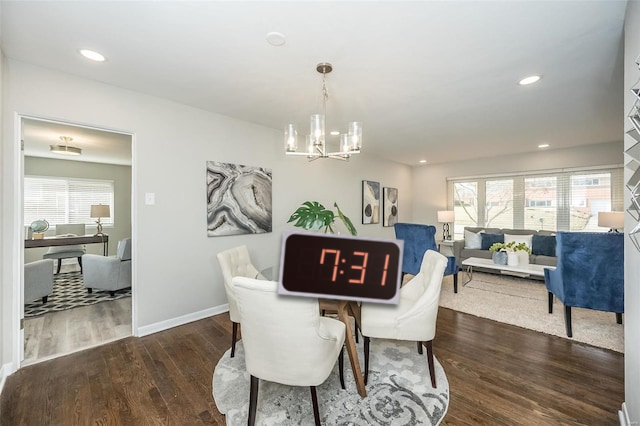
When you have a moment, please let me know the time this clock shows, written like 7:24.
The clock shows 7:31
